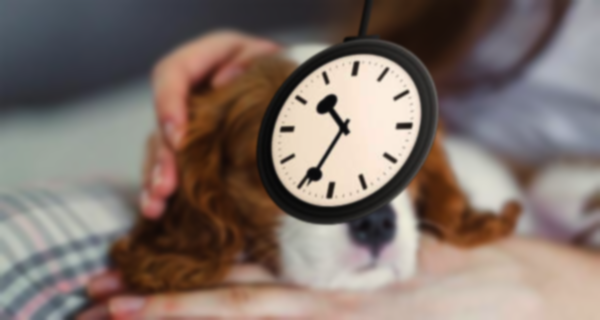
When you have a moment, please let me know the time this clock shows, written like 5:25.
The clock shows 10:34
